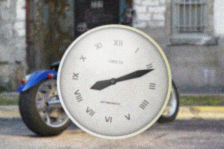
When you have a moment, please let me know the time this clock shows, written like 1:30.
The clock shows 8:11
